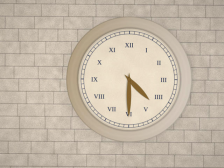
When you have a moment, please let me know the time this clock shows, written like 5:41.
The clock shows 4:30
